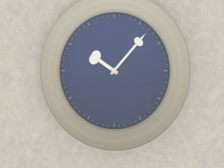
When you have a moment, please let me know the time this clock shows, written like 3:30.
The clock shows 10:07
